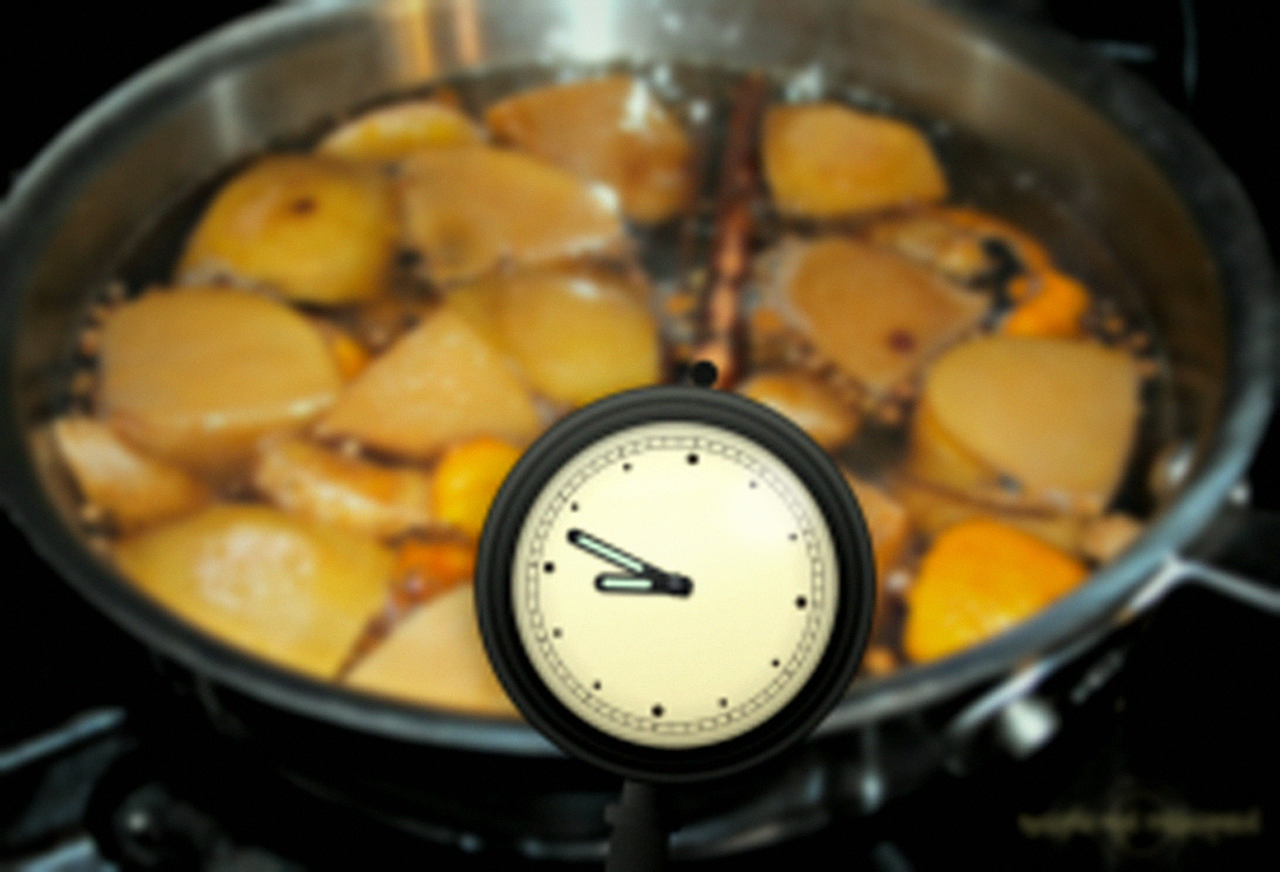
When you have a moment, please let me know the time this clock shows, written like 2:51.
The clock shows 8:48
